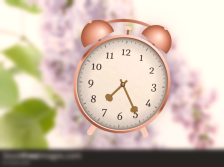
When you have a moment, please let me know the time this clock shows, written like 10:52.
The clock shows 7:25
